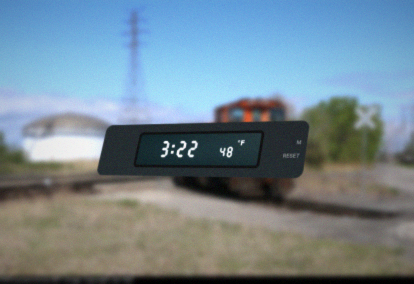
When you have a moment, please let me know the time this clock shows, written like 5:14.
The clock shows 3:22
